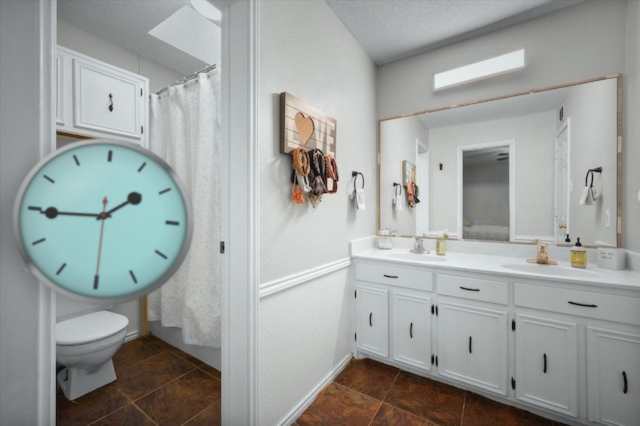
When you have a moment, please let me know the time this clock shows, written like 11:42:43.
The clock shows 1:44:30
